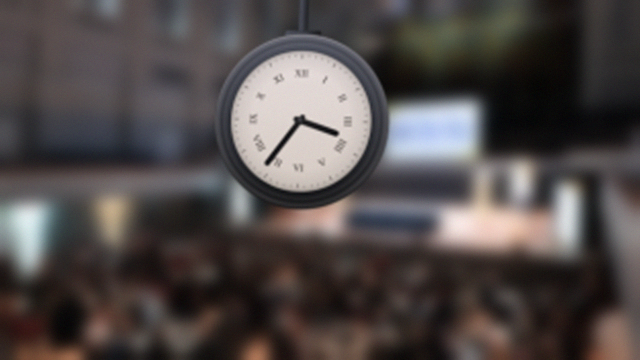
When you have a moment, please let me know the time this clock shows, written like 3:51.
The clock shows 3:36
